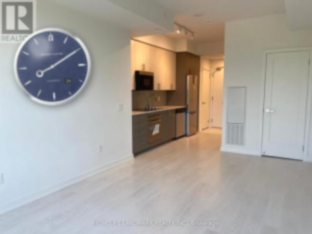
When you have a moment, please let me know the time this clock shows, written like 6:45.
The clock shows 8:10
